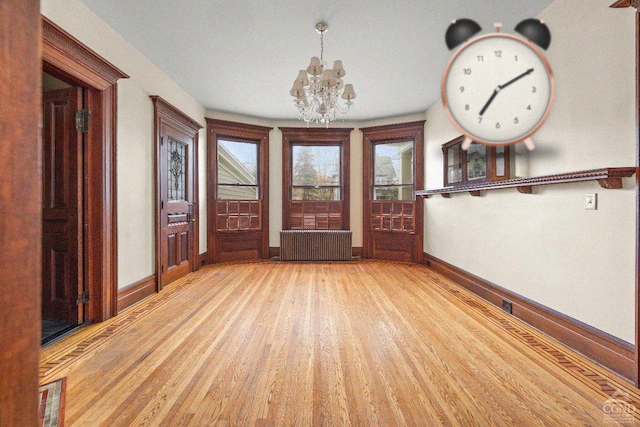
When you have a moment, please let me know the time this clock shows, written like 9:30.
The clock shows 7:10
